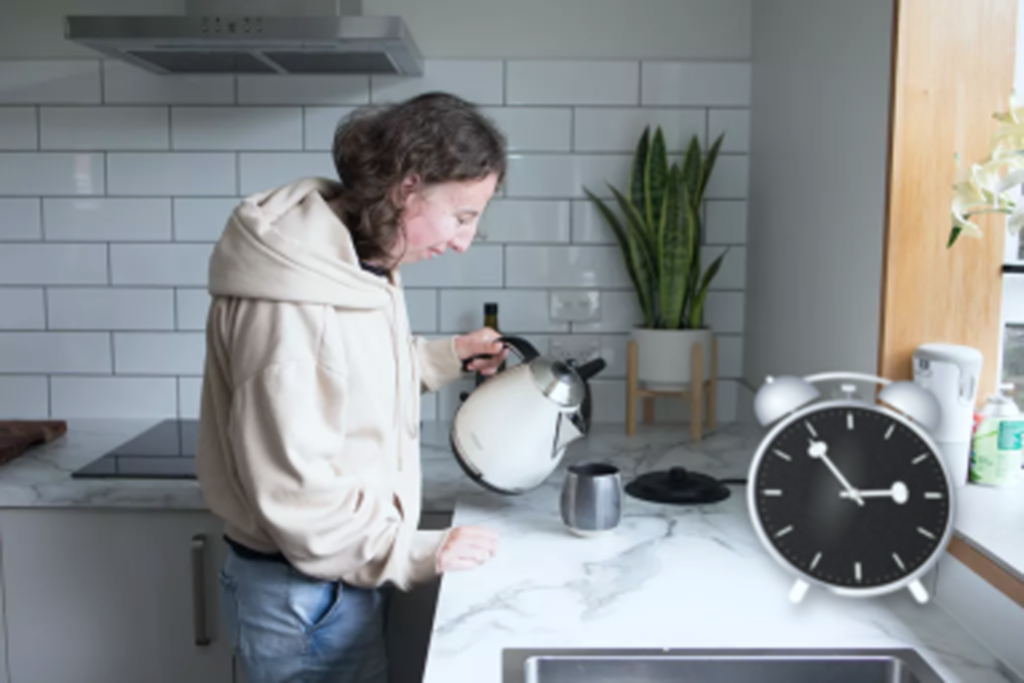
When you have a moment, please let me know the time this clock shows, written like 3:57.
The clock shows 2:54
